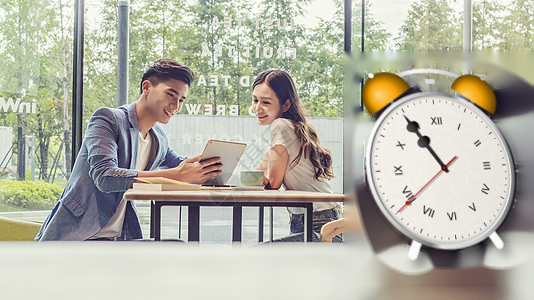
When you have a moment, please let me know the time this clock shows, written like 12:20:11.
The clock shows 10:54:39
